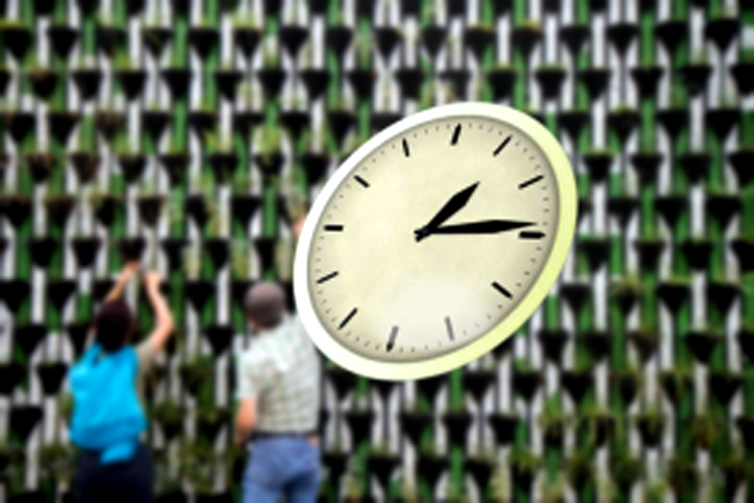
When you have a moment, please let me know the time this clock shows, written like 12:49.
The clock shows 1:14
